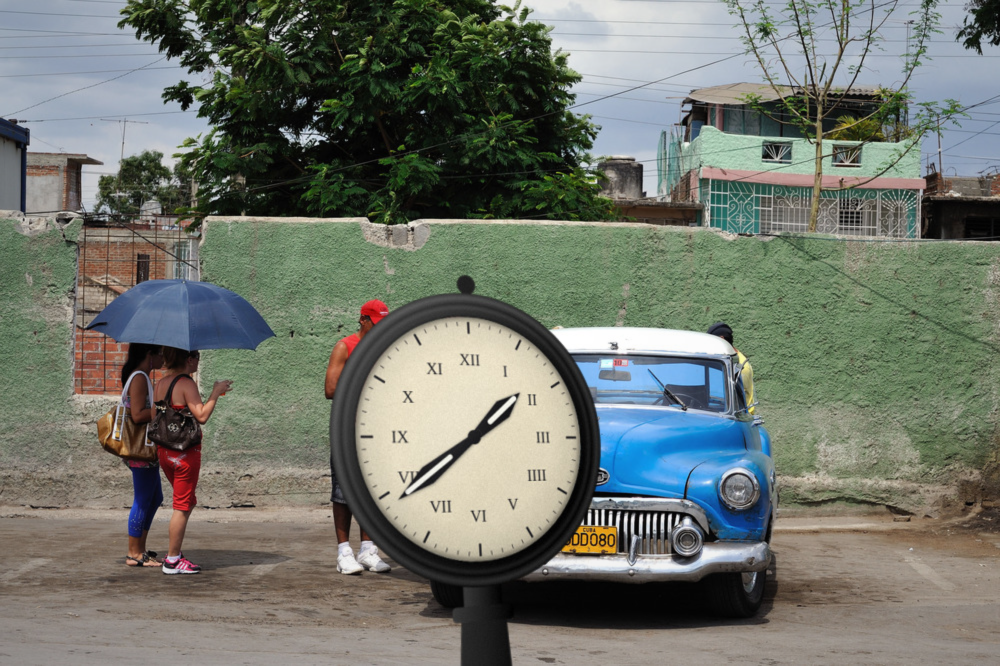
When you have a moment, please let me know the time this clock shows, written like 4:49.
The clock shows 1:39
